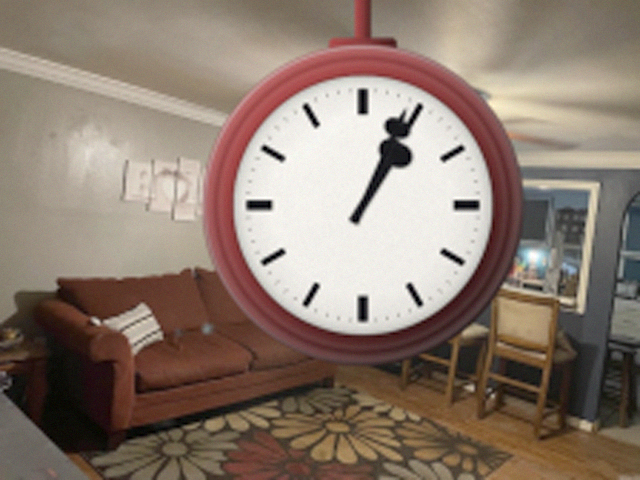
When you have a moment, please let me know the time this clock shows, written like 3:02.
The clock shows 1:04
